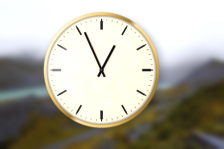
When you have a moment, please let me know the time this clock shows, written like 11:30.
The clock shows 12:56
